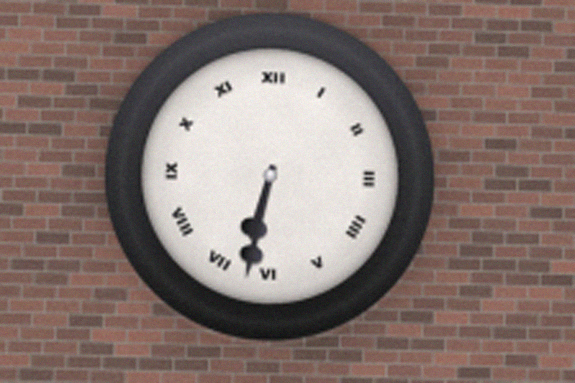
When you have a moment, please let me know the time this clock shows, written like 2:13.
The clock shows 6:32
